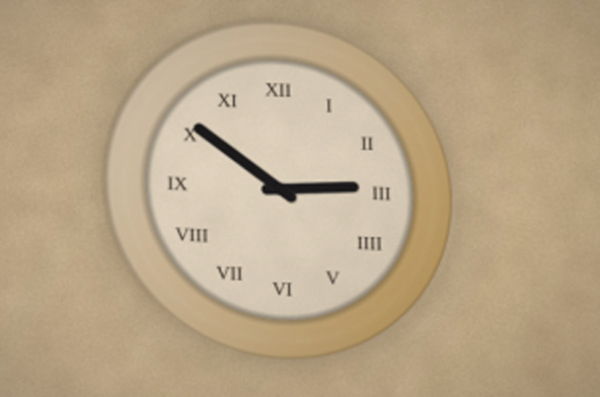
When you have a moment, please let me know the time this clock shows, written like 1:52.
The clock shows 2:51
